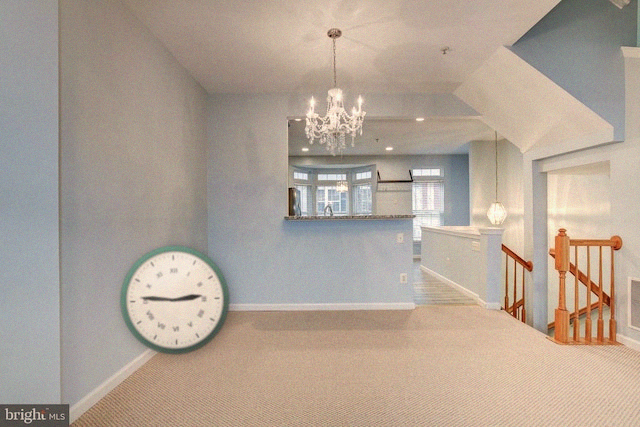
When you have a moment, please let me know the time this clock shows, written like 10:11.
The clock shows 2:46
